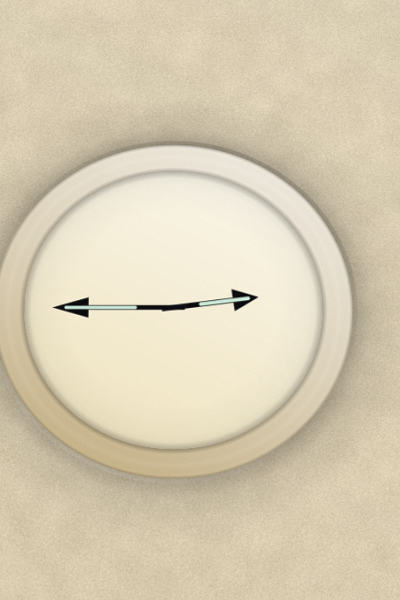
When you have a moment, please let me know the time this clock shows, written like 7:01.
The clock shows 2:45
